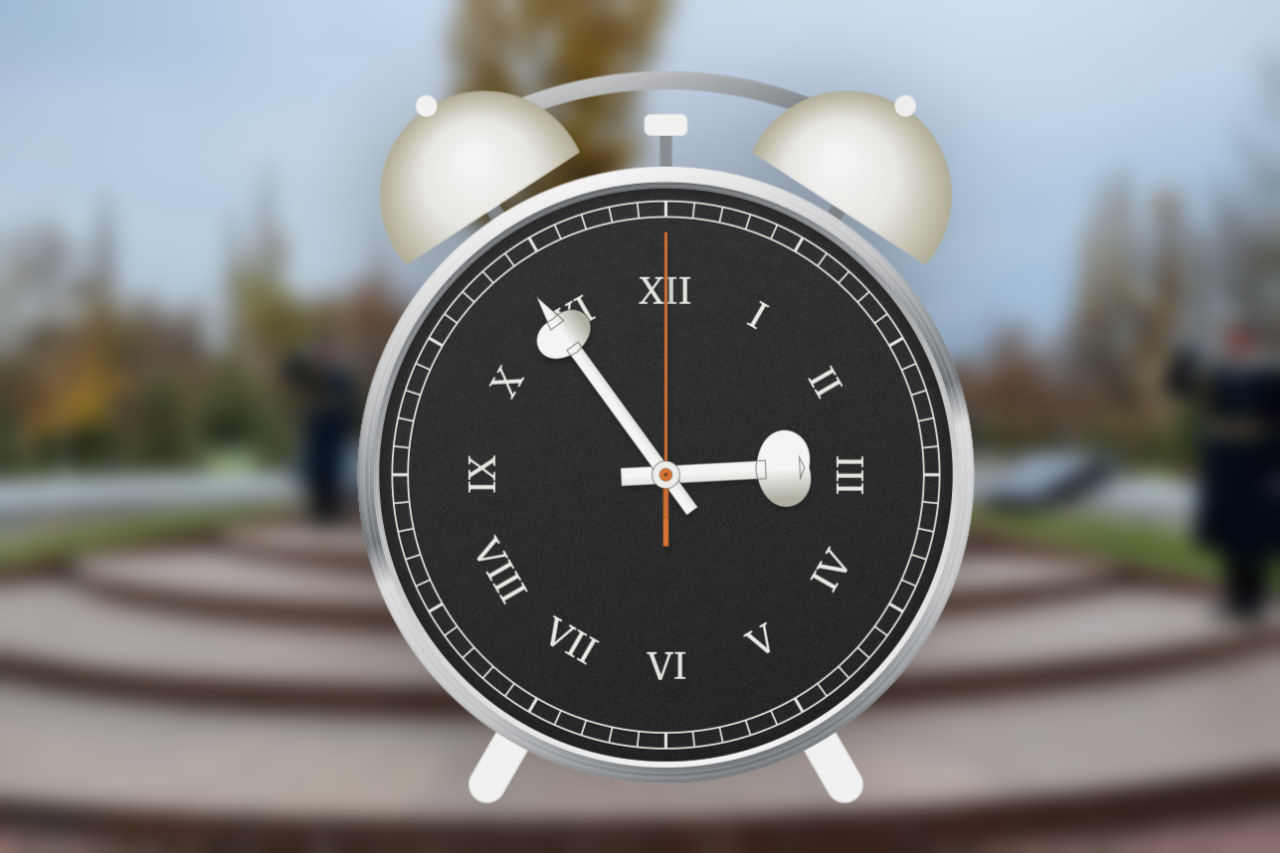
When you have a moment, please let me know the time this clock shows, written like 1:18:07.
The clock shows 2:54:00
